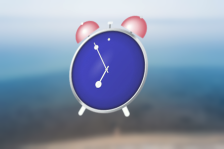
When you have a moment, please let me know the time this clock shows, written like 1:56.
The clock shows 6:55
